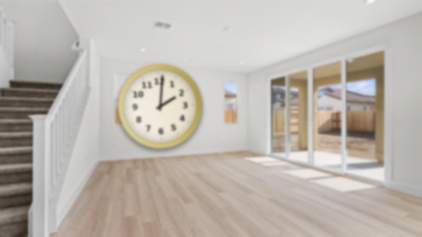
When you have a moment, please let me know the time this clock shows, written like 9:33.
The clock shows 2:01
